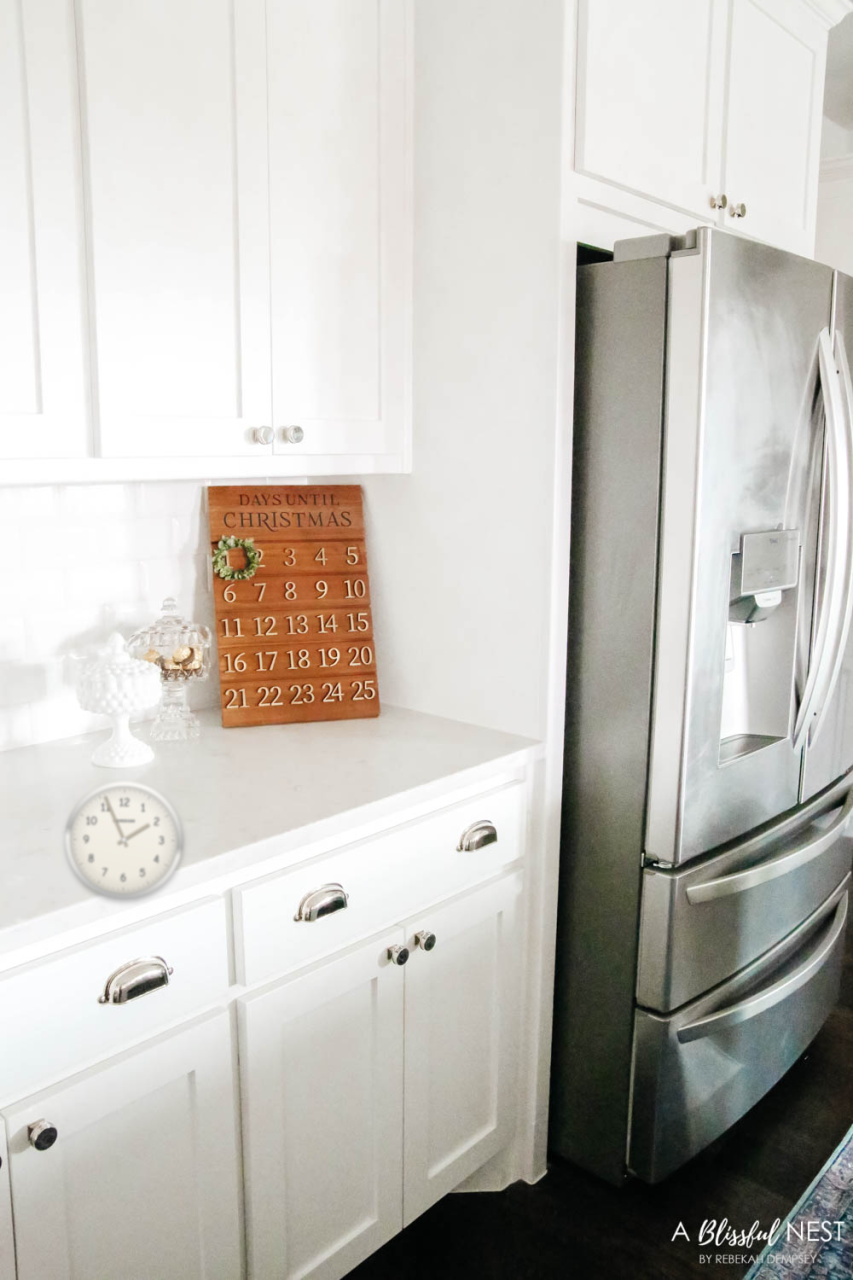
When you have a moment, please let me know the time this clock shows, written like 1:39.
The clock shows 1:56
